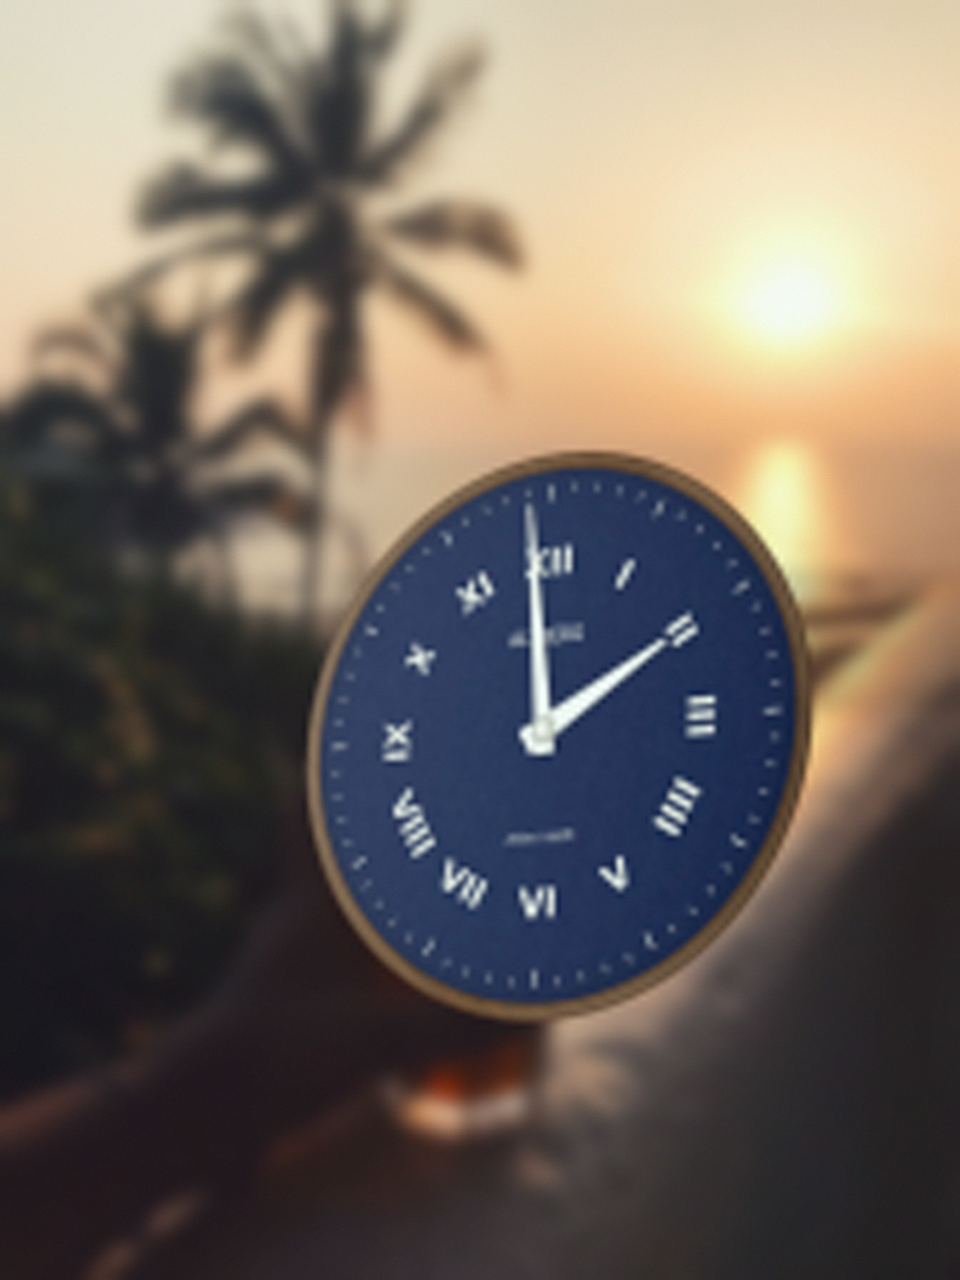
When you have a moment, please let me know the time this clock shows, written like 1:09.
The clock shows 1:59
